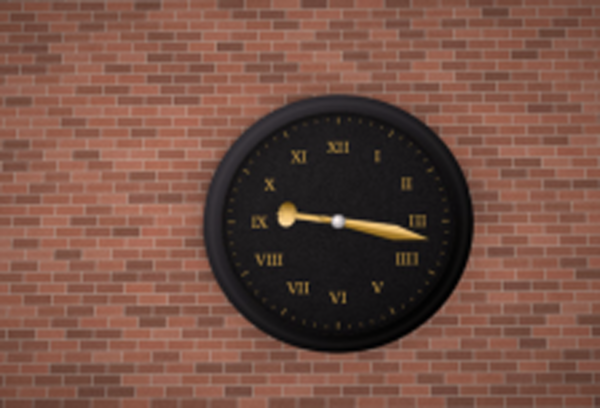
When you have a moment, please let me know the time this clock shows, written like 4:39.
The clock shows 9:17
